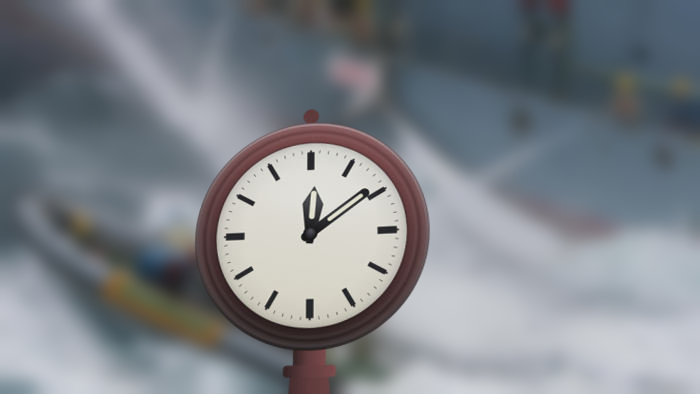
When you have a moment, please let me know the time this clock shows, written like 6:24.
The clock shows 12:09
